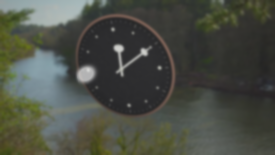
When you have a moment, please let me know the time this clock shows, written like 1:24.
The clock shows 12:10
